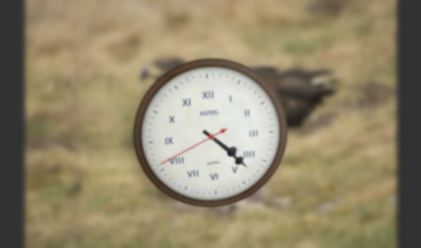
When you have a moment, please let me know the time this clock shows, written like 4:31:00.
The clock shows 4:22:41
